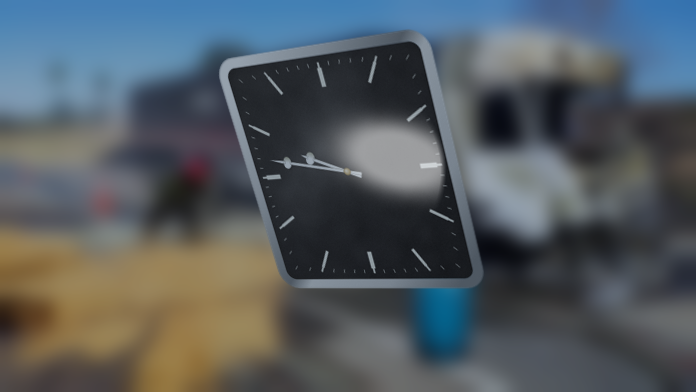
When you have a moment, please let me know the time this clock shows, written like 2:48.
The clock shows 9:47
